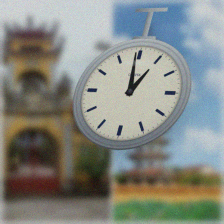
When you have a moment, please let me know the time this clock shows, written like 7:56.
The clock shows 12:59
